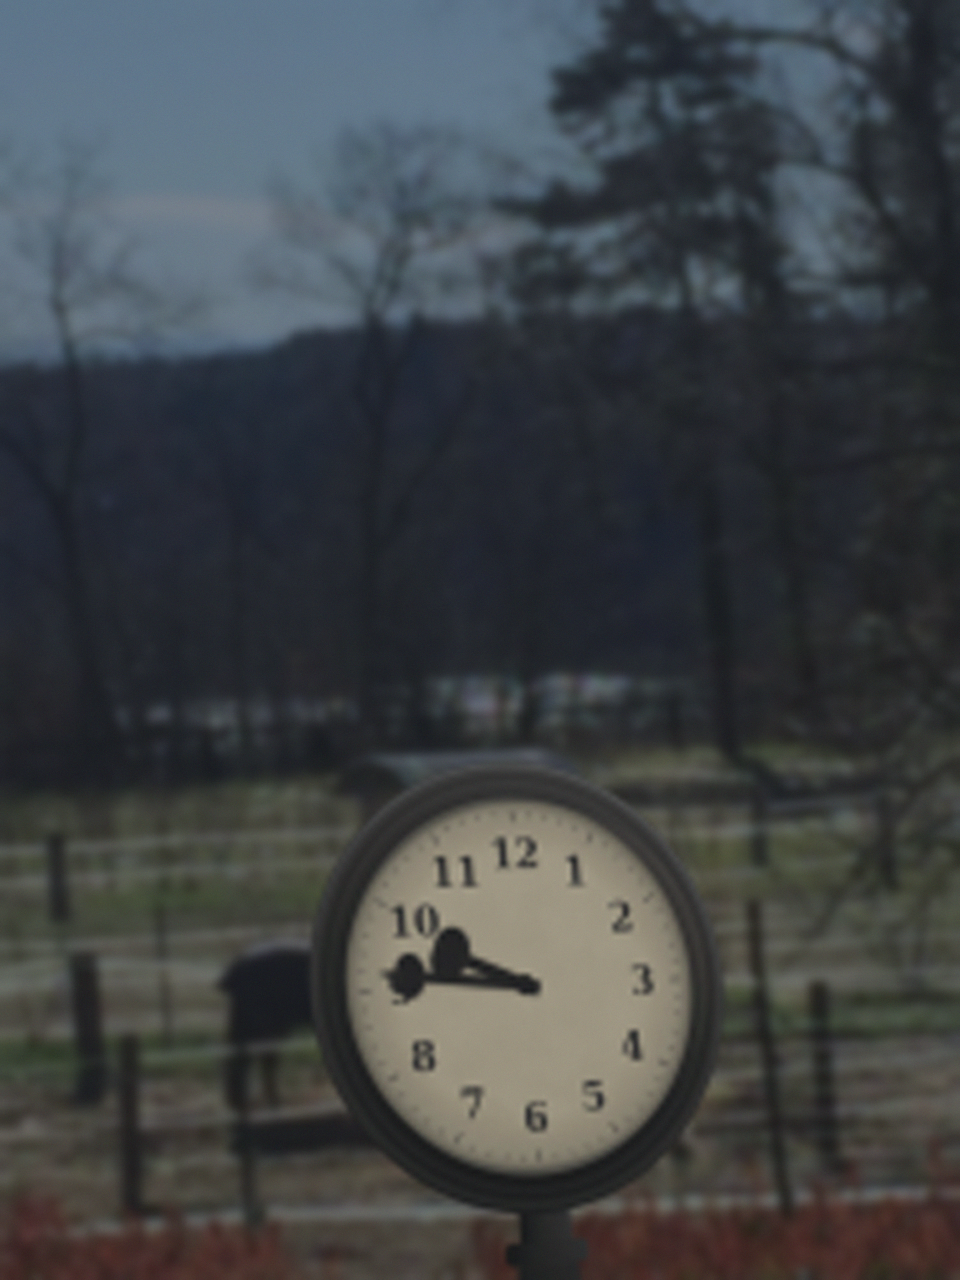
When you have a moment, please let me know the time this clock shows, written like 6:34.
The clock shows 9:46
